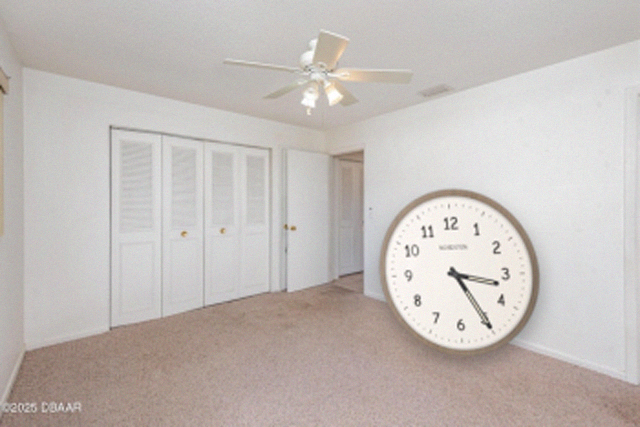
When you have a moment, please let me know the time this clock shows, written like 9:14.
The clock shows 3:25
